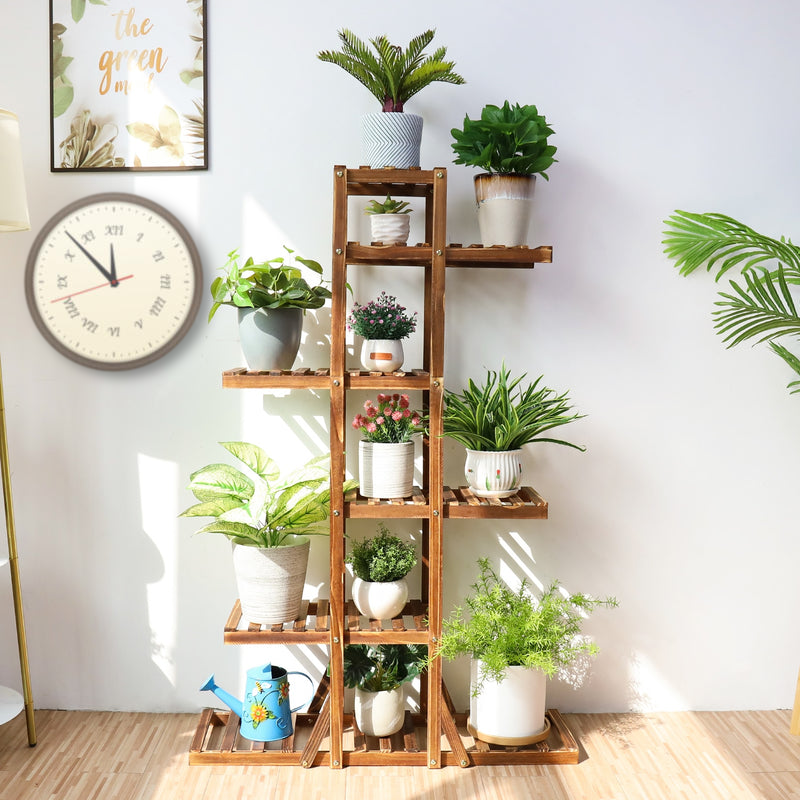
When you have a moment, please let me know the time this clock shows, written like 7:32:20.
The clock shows 11:52:42
